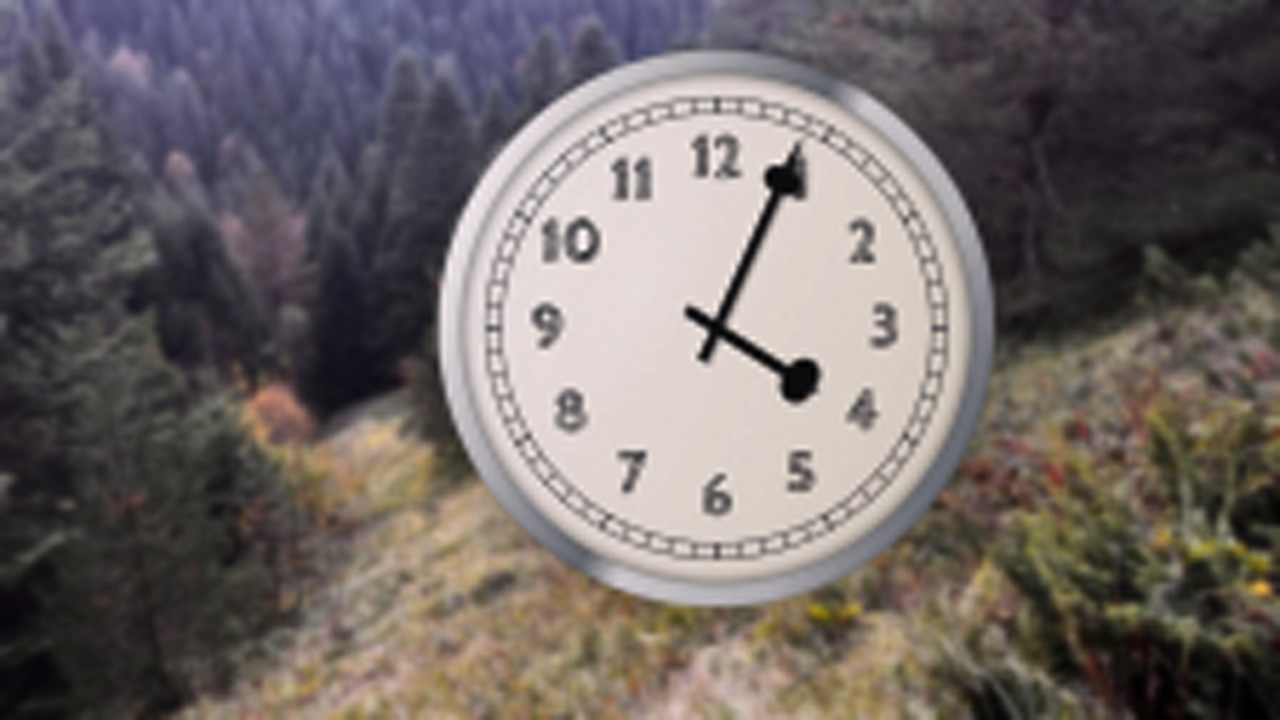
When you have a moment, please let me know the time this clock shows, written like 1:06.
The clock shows 4:04
